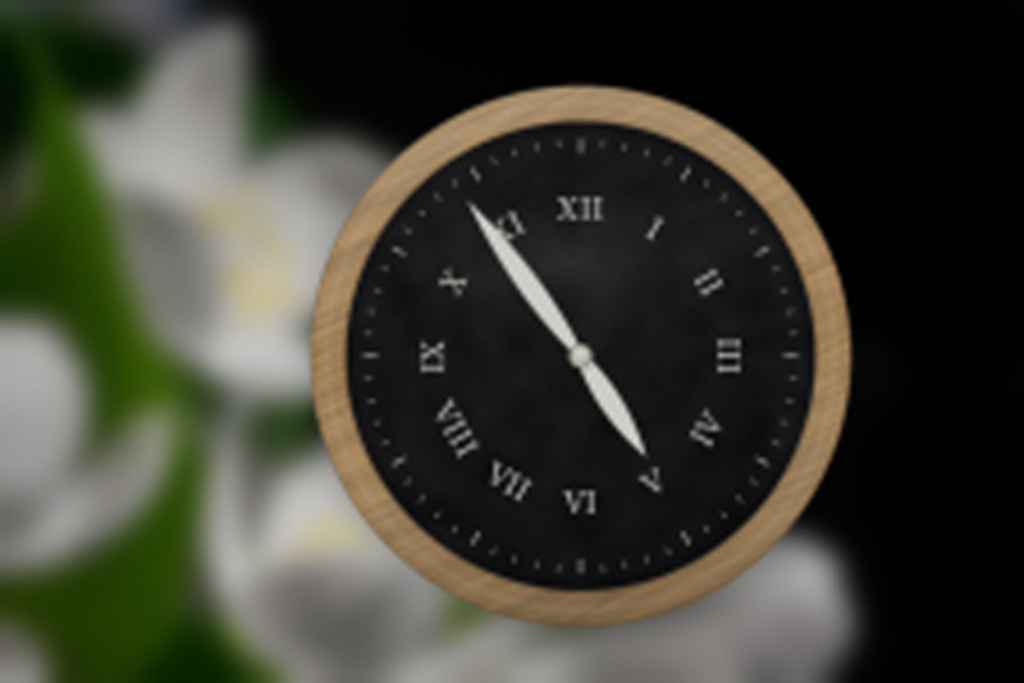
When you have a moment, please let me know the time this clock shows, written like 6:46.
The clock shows 4:54
